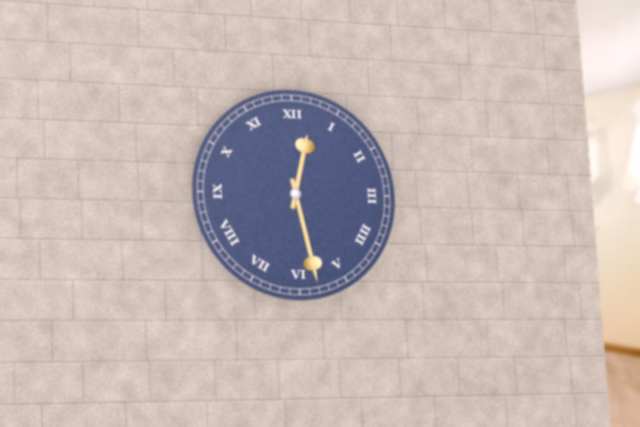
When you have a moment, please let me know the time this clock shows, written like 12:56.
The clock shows 12:28
